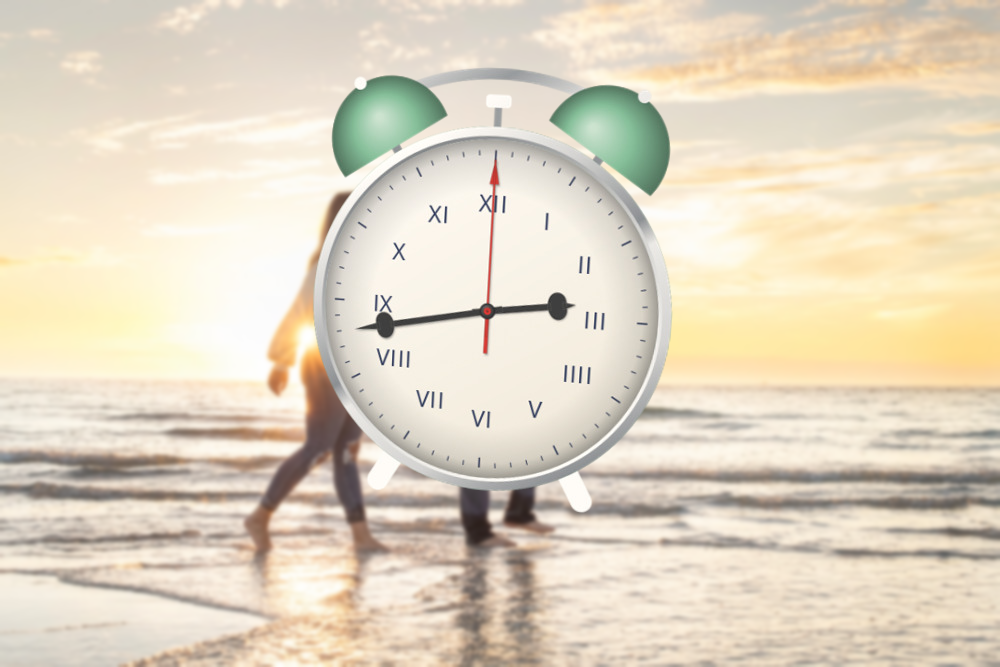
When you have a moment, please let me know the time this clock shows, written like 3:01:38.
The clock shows 2:43:00
